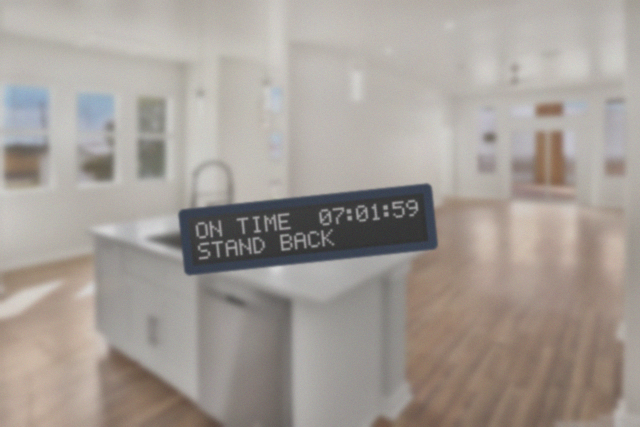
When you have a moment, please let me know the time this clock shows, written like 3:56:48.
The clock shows 7:01:59
